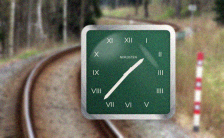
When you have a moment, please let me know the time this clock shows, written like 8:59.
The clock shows 1:37
